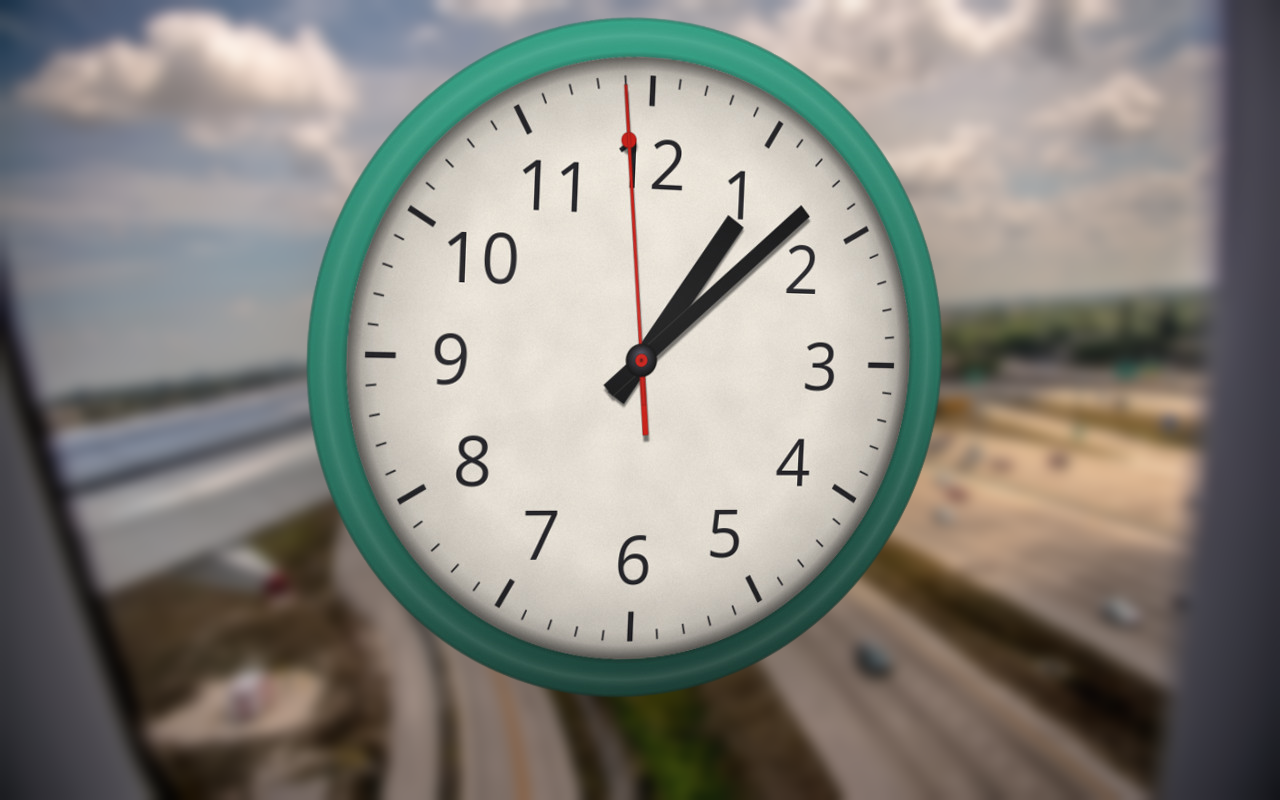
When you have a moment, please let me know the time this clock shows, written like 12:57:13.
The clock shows 1:07:59
